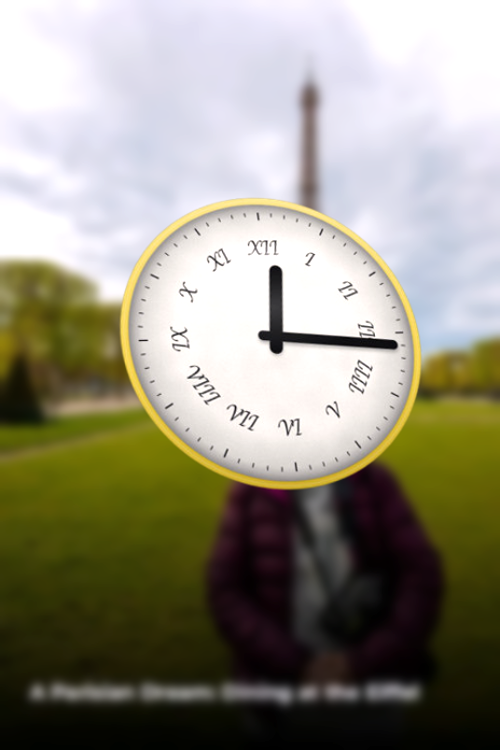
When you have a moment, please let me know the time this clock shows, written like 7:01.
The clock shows 12:16
